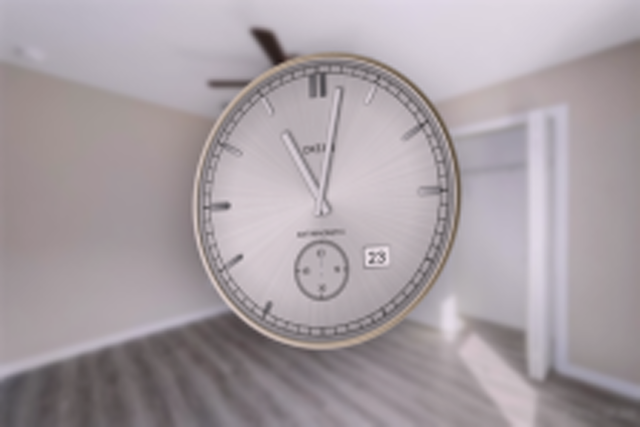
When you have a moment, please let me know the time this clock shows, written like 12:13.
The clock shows 11:02
